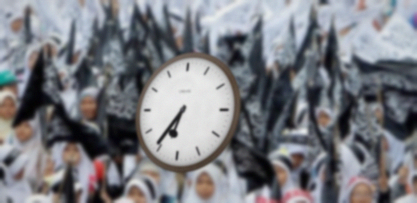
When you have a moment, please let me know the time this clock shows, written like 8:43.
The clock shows 6:36
